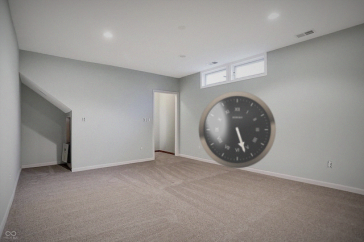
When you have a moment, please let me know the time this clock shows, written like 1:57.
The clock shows 5:27
